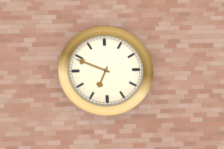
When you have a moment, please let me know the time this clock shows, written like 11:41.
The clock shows 6:49
